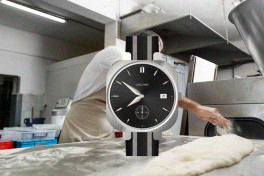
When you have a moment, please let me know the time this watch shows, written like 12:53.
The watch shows 7:51
